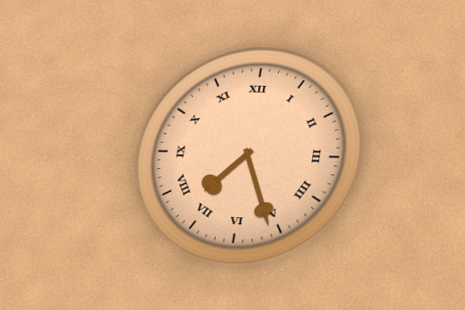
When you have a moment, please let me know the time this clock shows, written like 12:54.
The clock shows 7:26
